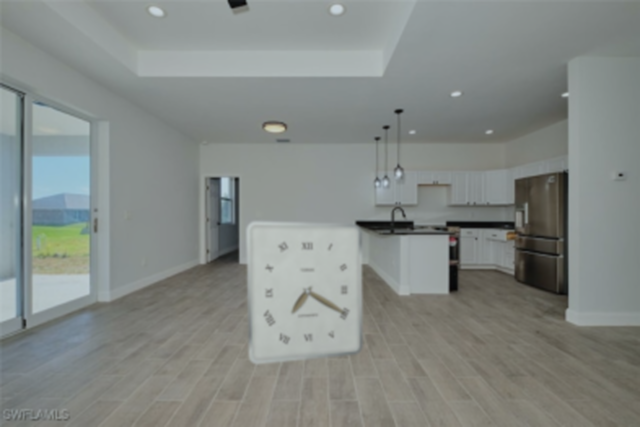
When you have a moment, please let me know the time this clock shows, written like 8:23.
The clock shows 7:20
